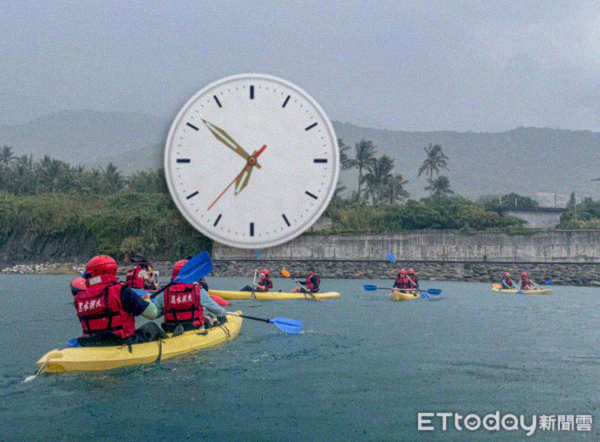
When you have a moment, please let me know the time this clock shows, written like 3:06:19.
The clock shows 6:51:37
